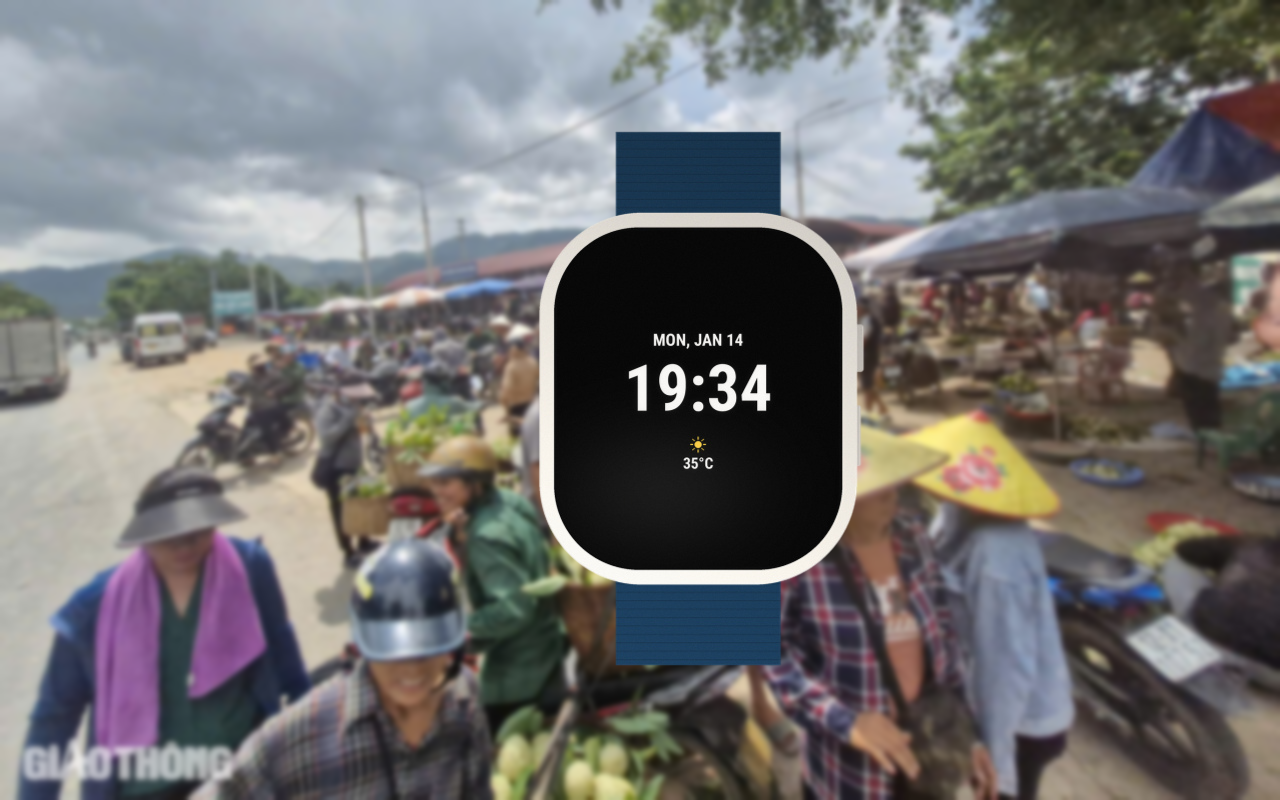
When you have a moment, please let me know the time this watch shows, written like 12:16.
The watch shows 19:34
